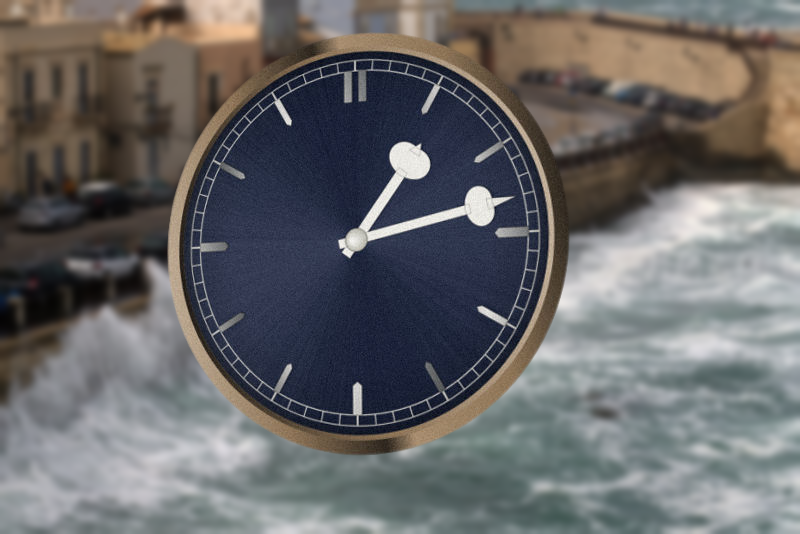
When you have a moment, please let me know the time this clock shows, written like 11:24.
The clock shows 1:13
